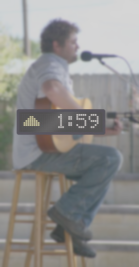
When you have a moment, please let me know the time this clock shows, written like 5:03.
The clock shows 1:59
